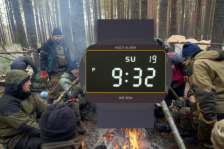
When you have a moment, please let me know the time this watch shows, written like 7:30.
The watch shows 9:32
